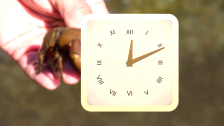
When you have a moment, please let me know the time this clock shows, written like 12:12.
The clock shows 12:11
